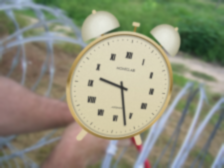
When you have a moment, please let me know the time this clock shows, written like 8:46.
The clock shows 9:27
